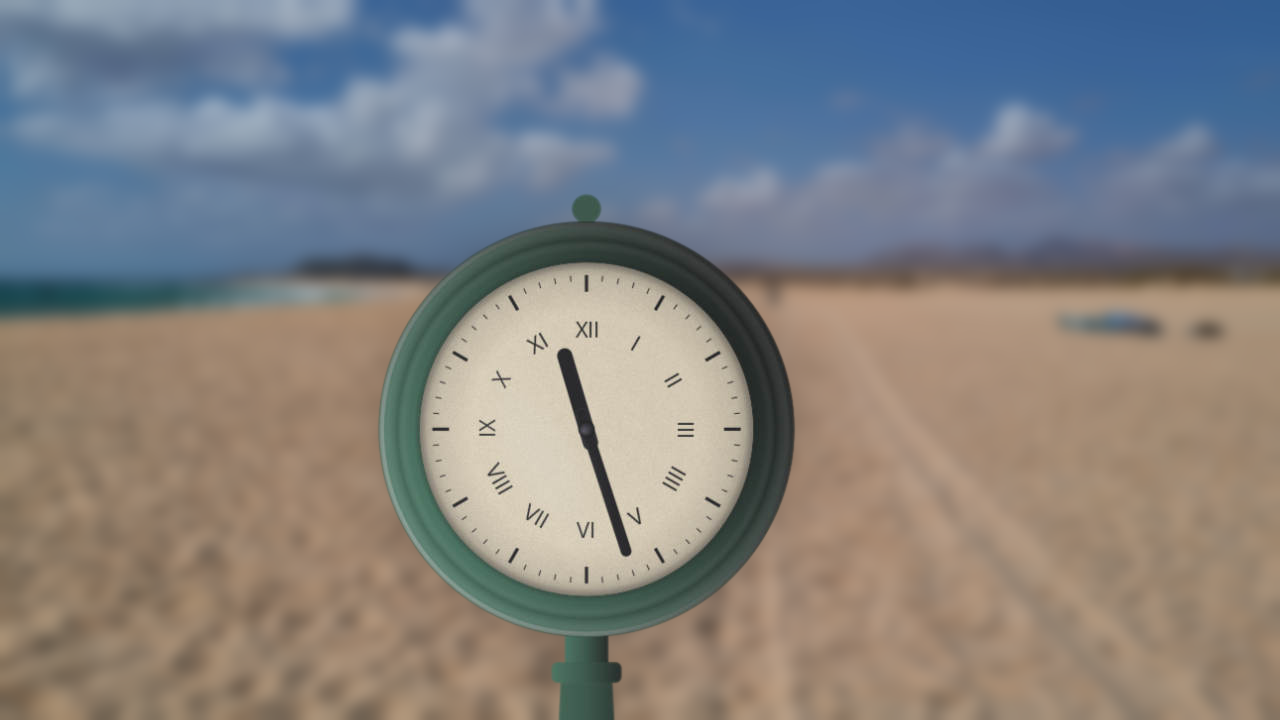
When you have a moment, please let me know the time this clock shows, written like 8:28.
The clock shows 11:27
